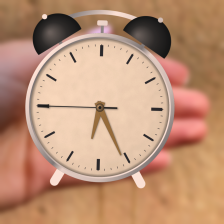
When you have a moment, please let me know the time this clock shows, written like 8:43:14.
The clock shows 6:25:45
